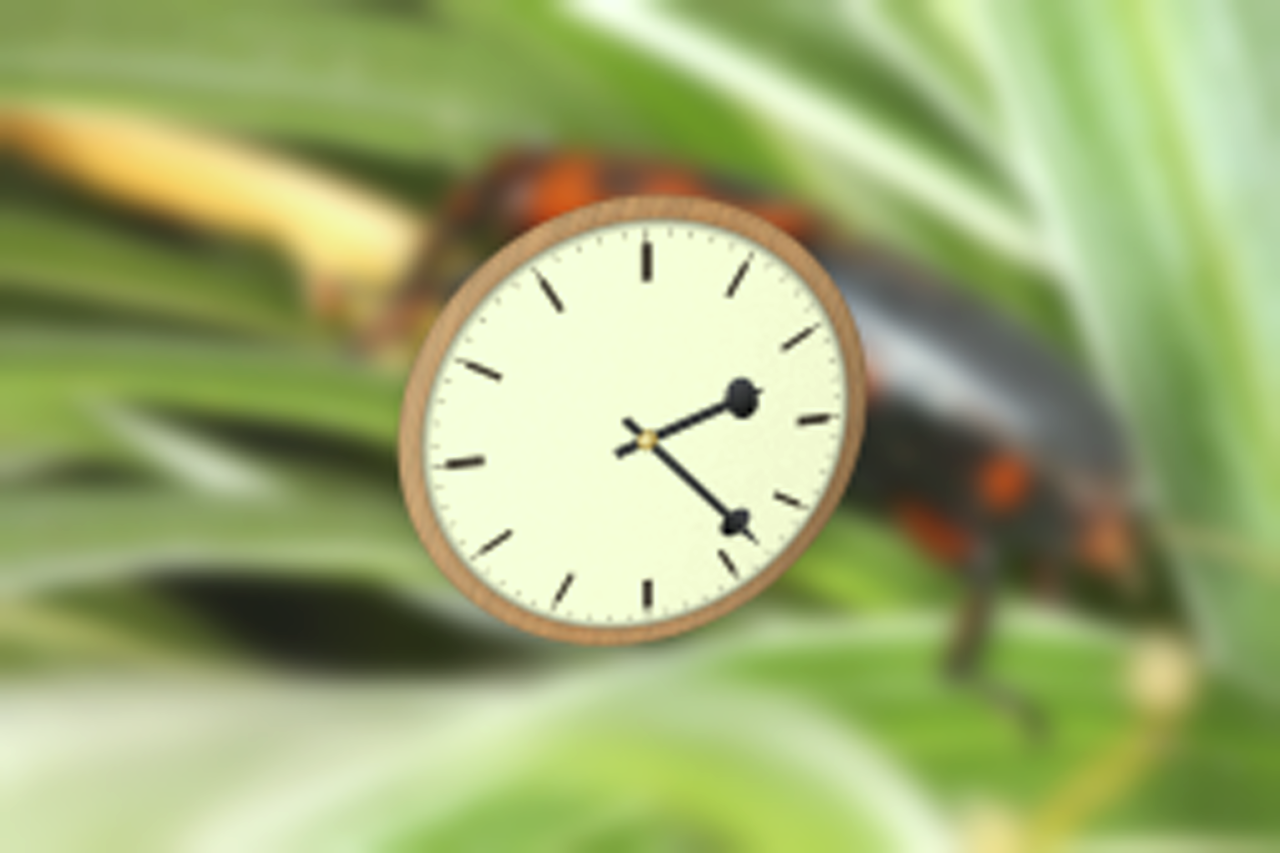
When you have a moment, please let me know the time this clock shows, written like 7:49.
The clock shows 2:23
